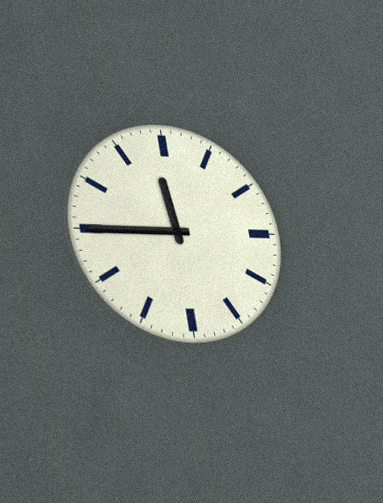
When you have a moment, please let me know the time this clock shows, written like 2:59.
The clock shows 11:45
